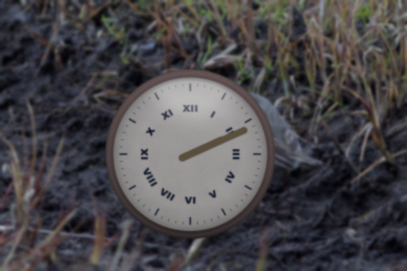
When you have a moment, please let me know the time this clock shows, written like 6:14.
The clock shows 2:11
